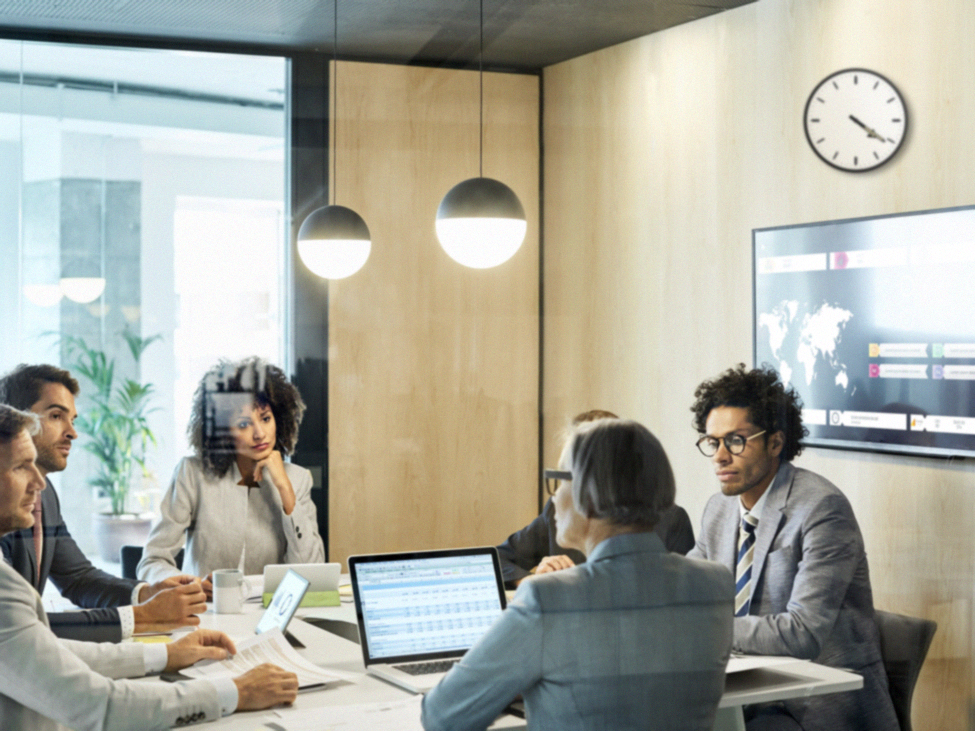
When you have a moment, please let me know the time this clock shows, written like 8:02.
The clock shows 4:21
